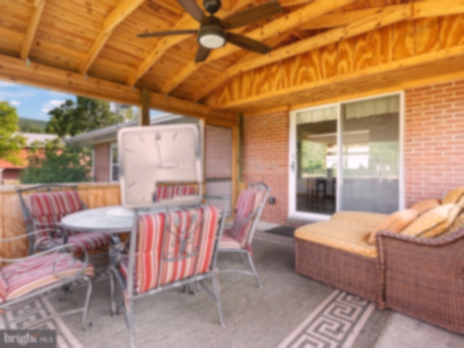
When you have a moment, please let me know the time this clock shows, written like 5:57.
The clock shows 2:59
